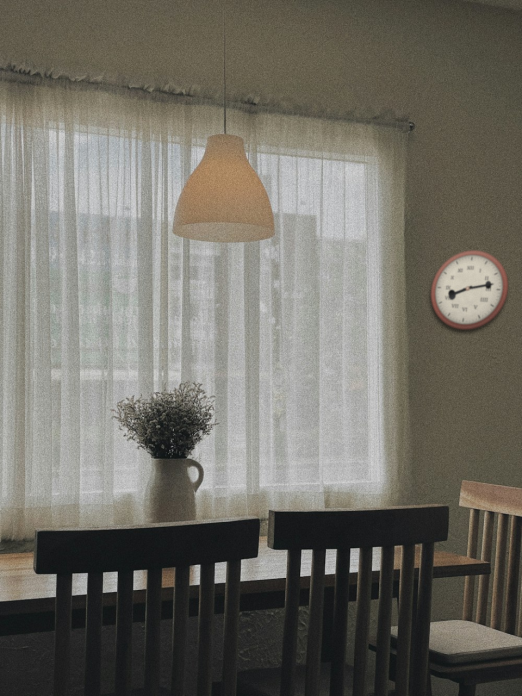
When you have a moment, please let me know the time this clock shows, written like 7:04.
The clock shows 8:13
